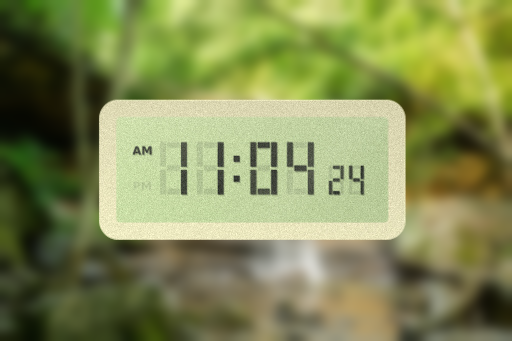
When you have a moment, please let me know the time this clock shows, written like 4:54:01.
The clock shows 11:04:24
